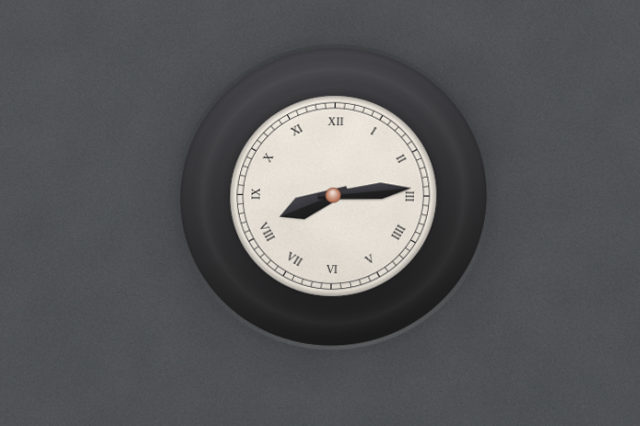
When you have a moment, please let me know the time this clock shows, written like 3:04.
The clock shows 8:14
